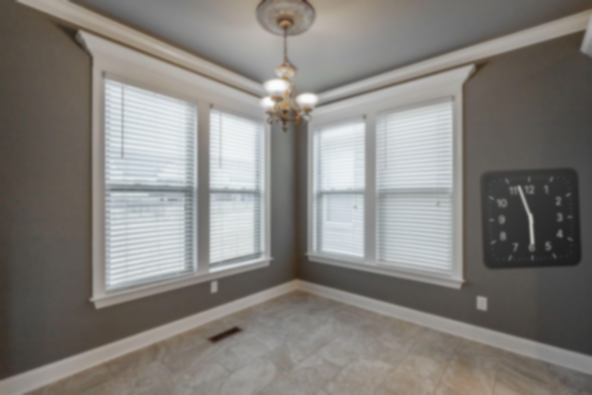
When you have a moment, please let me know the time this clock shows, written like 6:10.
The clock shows 5:57
